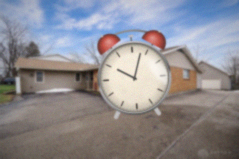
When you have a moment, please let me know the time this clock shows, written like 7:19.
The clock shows 10:03
